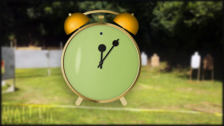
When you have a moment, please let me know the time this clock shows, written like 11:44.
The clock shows 12:06
